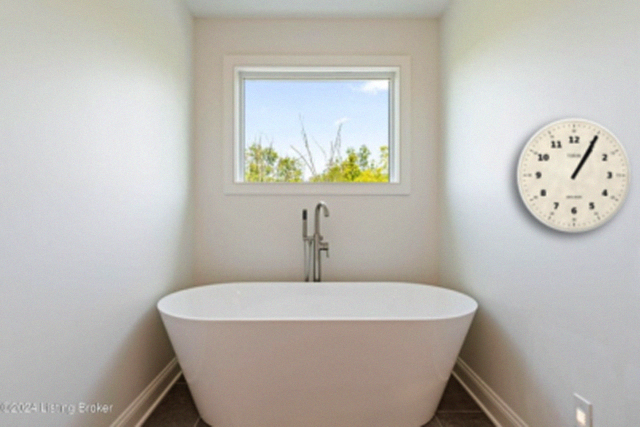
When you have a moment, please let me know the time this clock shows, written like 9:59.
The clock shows 1:05
